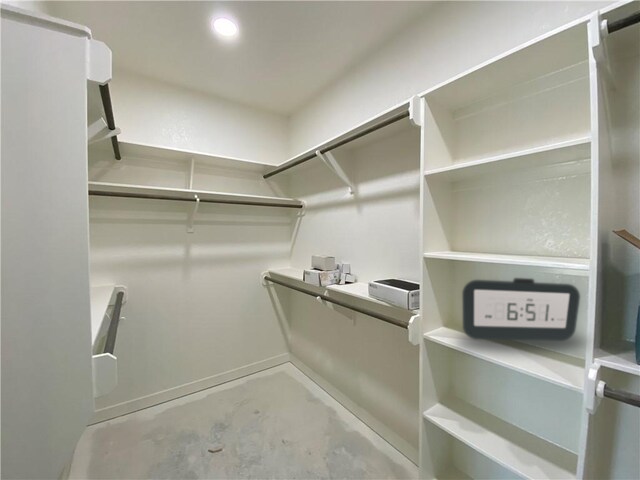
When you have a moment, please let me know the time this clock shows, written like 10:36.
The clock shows 6:51
